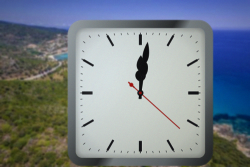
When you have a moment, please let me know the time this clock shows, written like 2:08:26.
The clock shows 12:01:22
